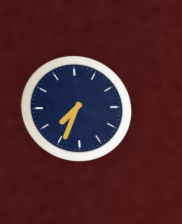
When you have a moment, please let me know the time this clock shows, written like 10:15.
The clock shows 7:34
